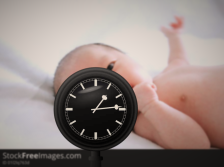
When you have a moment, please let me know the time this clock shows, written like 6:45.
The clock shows 1:14
